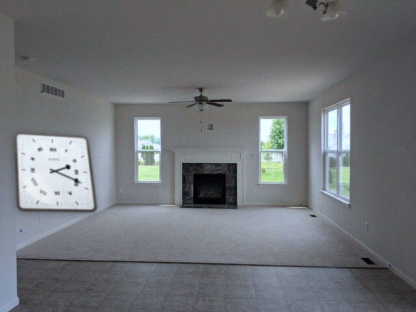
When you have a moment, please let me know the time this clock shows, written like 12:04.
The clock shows 2:19
